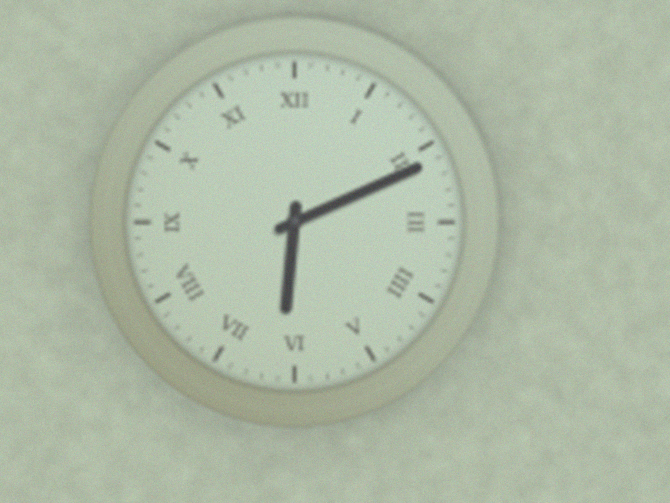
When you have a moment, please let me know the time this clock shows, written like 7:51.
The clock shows 6:11
